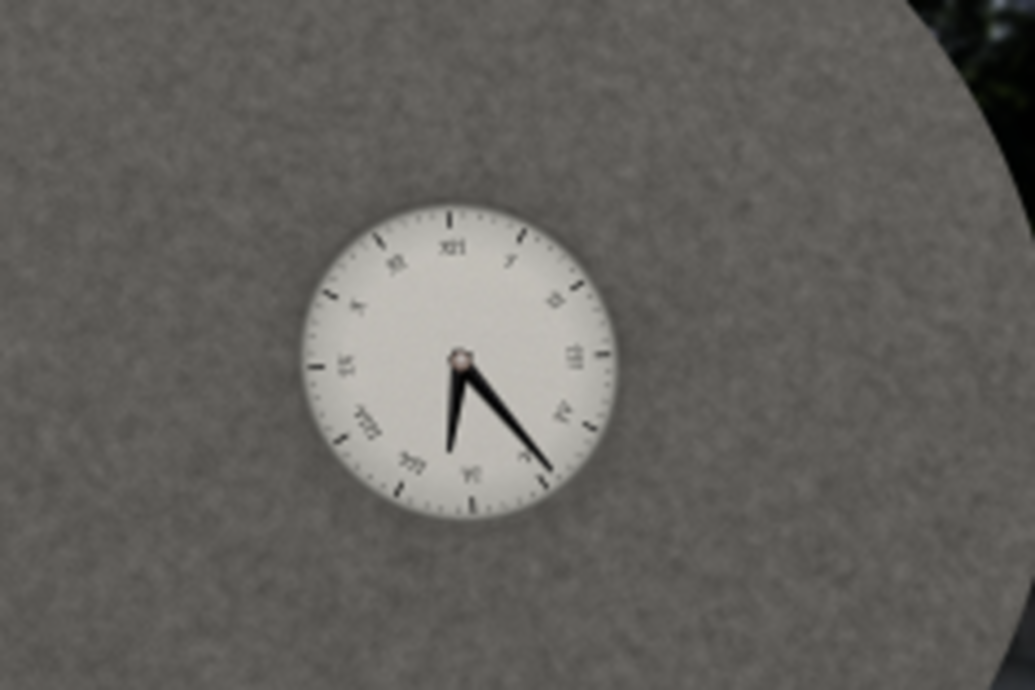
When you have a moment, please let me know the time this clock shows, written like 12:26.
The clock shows 6:24
